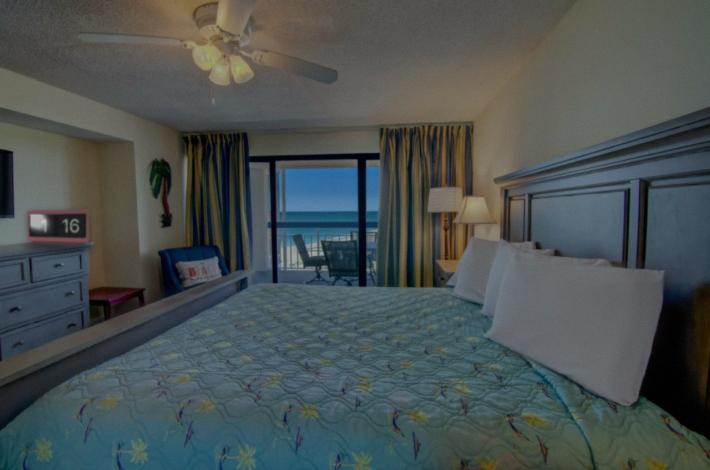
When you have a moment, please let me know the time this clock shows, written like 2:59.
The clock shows 1:16
